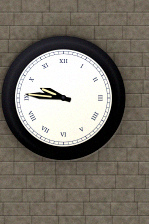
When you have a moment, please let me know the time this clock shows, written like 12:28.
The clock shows 9:46
